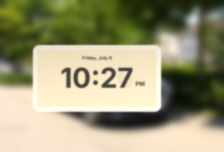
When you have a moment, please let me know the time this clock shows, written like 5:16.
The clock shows 10:27
